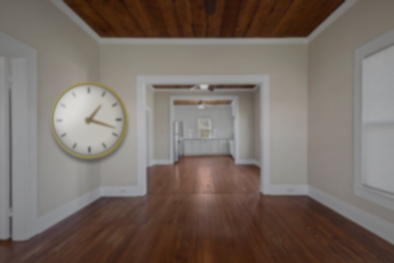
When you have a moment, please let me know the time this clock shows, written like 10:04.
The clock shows 1:18
